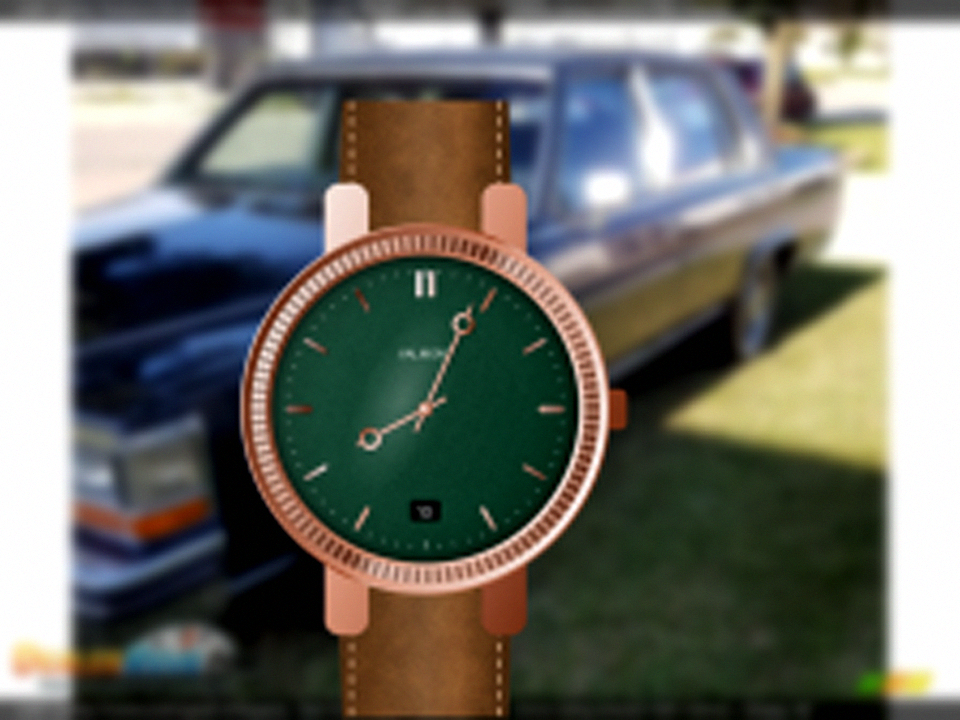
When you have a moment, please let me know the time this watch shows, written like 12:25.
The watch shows 8:04
